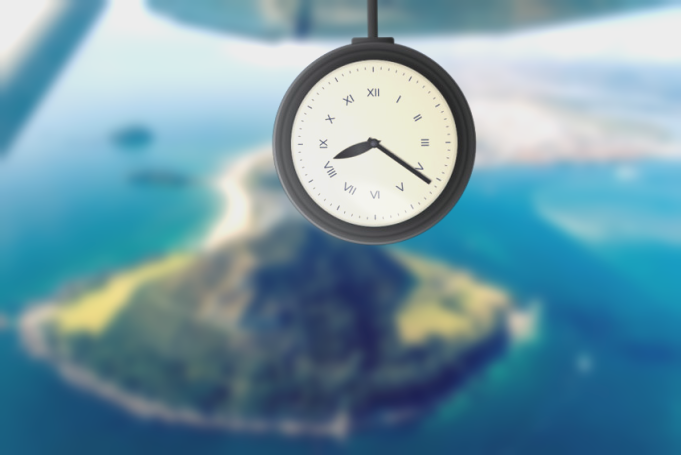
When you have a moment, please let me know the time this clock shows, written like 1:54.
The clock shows 8:21
